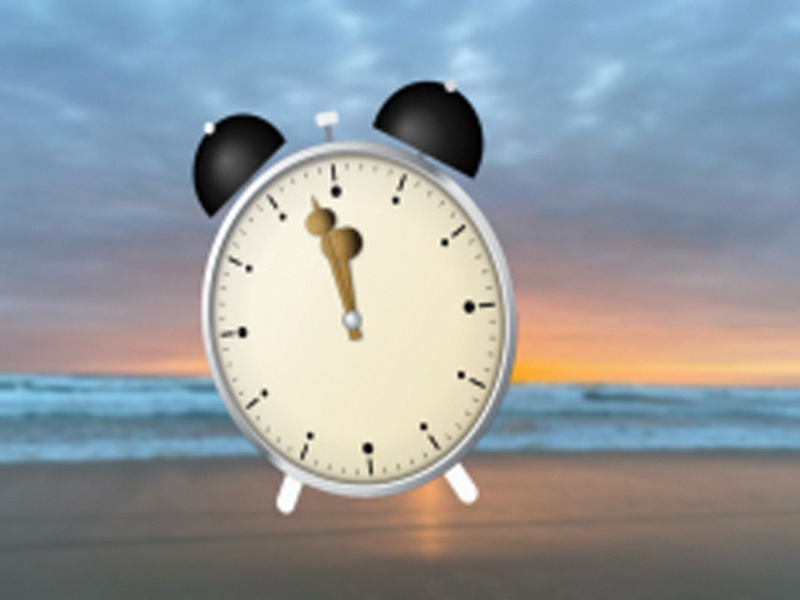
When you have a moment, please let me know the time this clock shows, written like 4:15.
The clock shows 11:58
